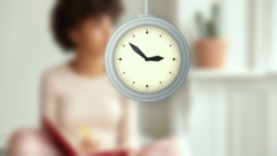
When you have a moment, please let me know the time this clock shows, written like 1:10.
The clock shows 2:52
